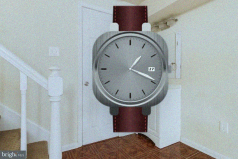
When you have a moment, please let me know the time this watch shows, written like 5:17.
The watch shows 1:19
